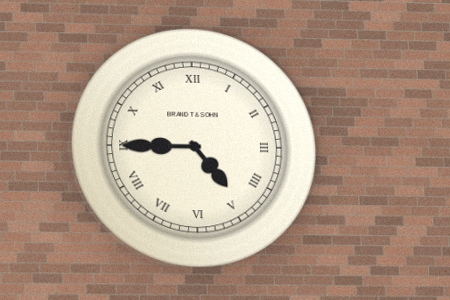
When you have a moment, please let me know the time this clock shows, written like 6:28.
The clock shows 4:45
